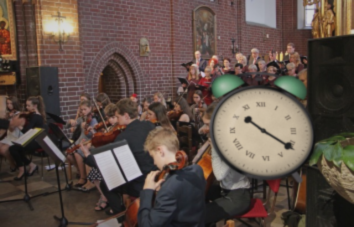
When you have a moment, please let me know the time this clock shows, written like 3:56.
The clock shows 10:21
